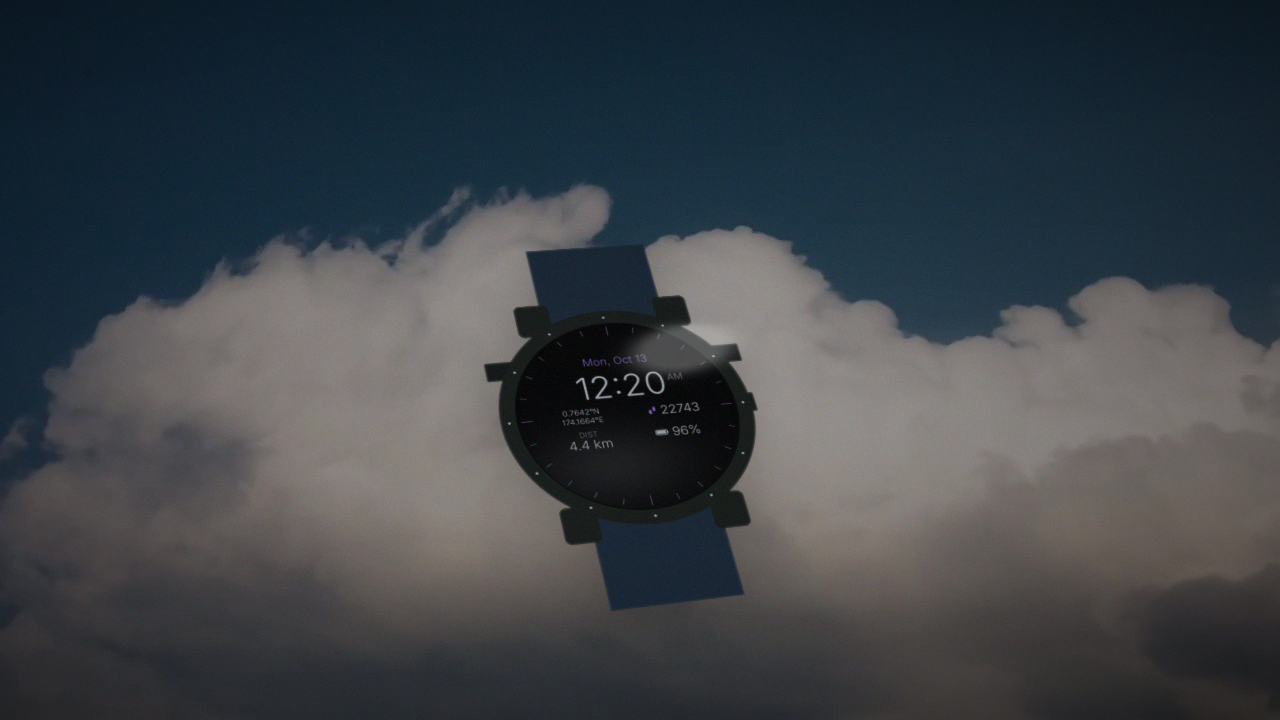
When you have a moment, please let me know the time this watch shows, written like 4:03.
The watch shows 12:20
